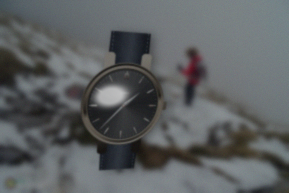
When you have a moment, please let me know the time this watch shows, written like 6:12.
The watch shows 1:37
